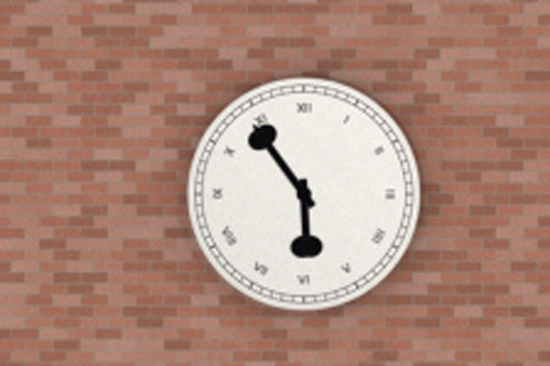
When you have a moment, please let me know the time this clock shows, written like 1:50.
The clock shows 5:54
